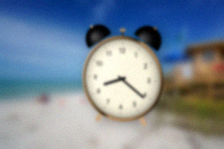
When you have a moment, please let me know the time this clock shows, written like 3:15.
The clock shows 8:21
